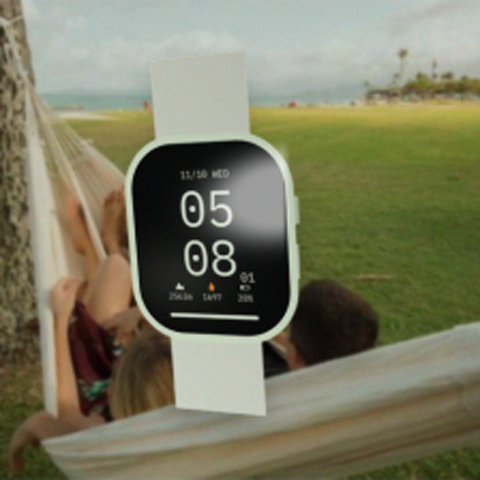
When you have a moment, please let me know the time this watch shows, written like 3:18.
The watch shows 5:08
